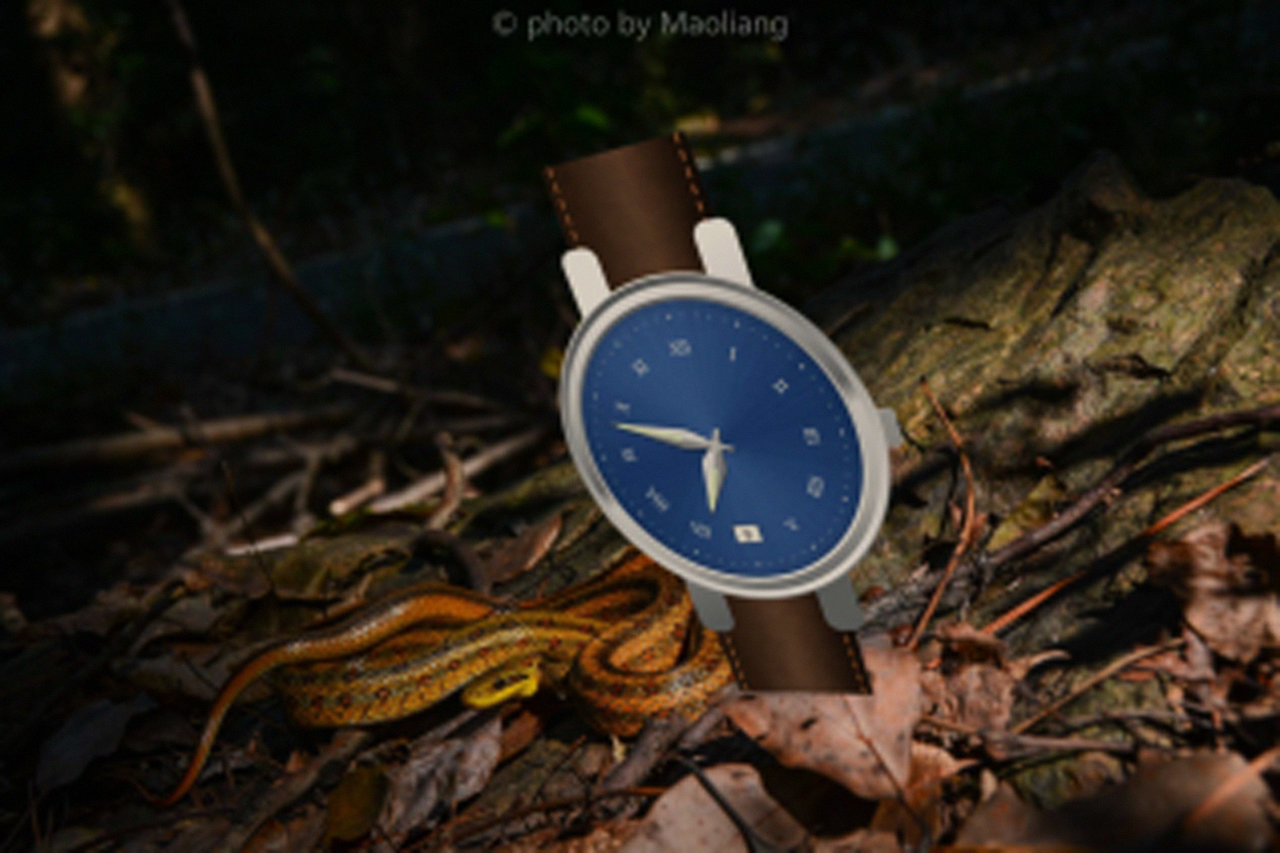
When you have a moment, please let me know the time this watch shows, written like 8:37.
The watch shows 6:48
